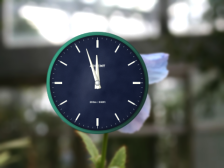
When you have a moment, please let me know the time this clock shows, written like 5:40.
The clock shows 11:57
